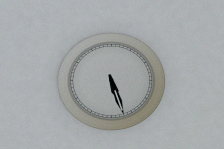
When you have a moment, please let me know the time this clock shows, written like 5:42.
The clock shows 5:27
